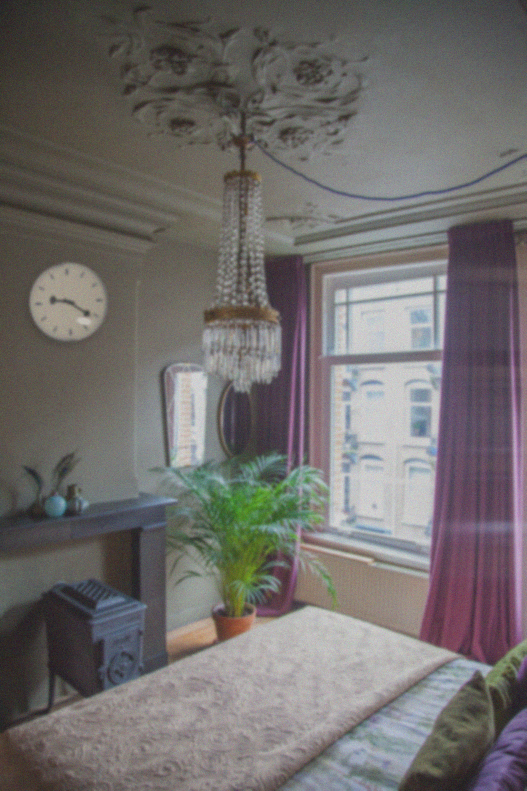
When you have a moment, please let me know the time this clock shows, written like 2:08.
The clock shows 9:21
